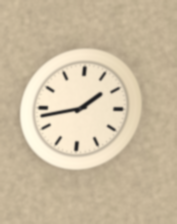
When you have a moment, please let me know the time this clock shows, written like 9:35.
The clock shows 1:43
